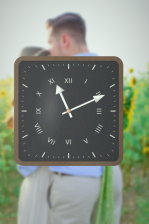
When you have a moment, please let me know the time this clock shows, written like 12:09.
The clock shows 11:11
